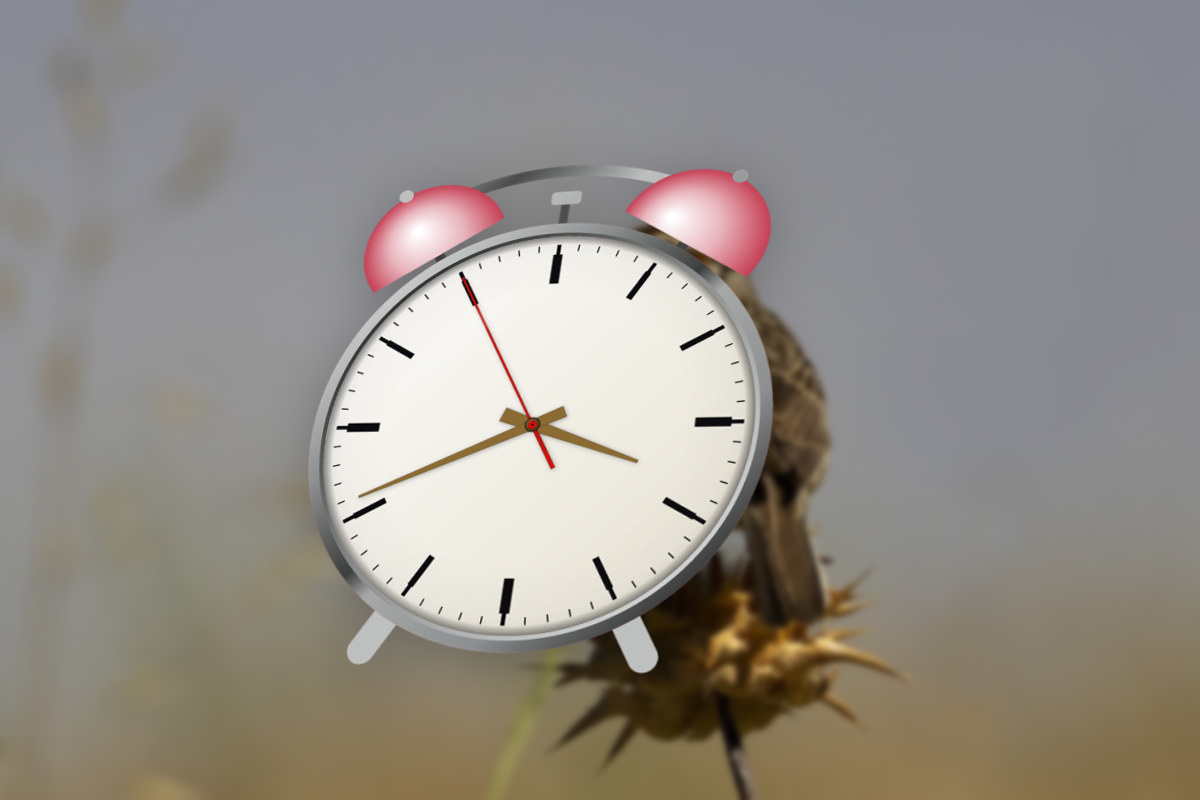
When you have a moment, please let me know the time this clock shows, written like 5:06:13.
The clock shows 3:40:55
